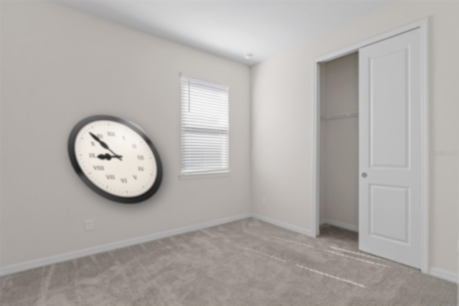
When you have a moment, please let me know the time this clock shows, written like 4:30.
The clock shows 8:53
